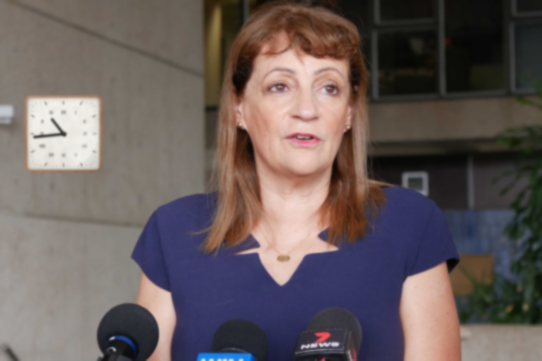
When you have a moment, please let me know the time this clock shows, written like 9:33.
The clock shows 10:44
